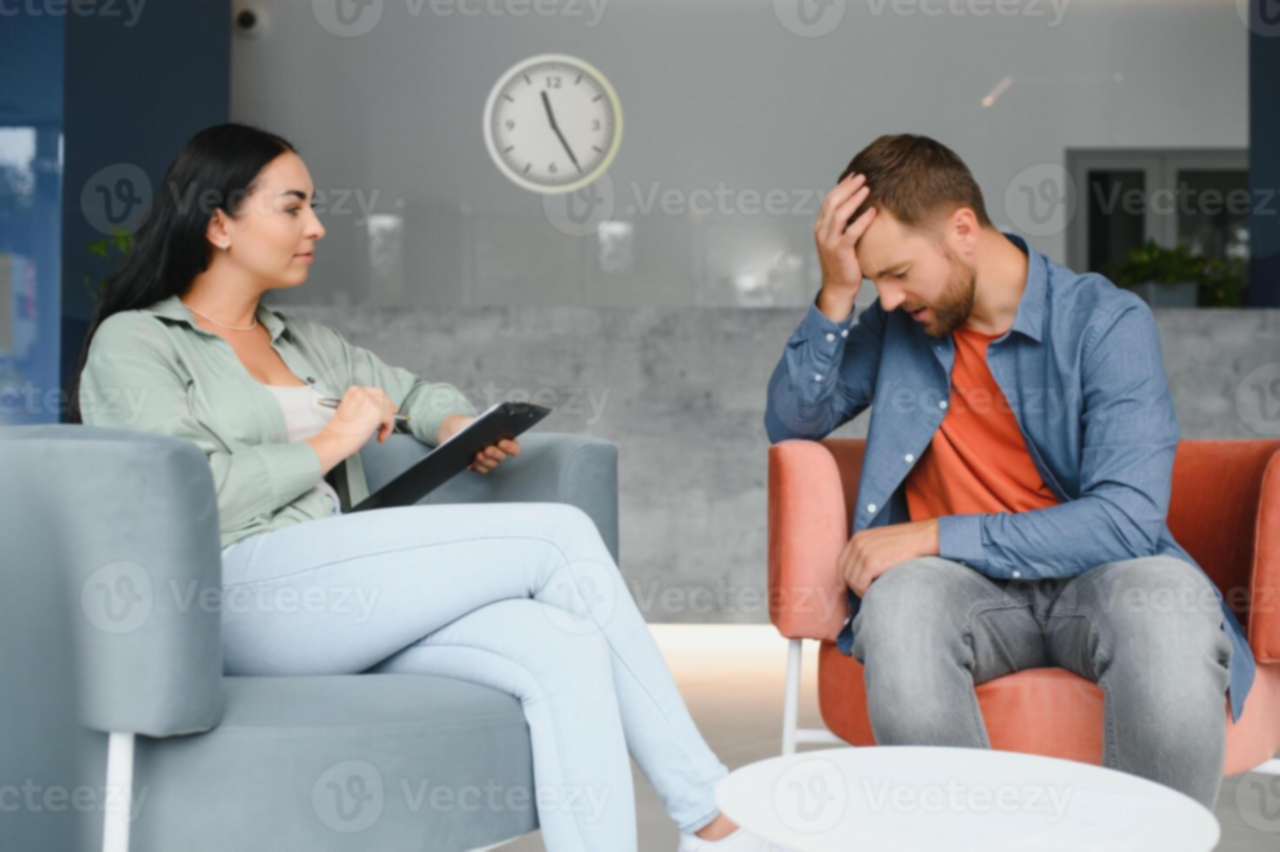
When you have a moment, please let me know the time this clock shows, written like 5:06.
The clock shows 11:25
